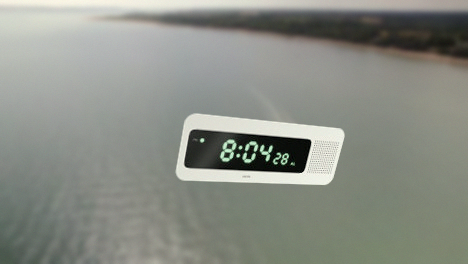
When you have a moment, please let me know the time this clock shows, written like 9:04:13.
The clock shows 8:04:28
